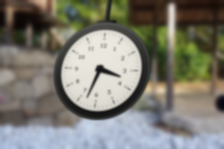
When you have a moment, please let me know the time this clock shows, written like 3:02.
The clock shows 3:33
